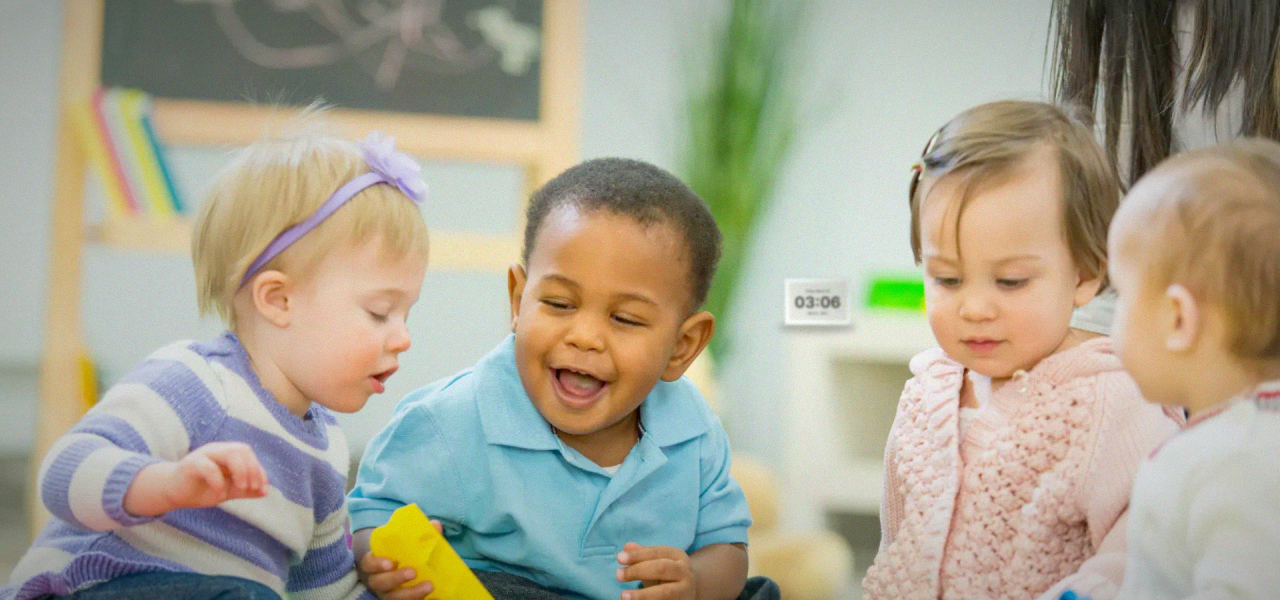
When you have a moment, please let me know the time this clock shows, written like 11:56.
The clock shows 3:06
